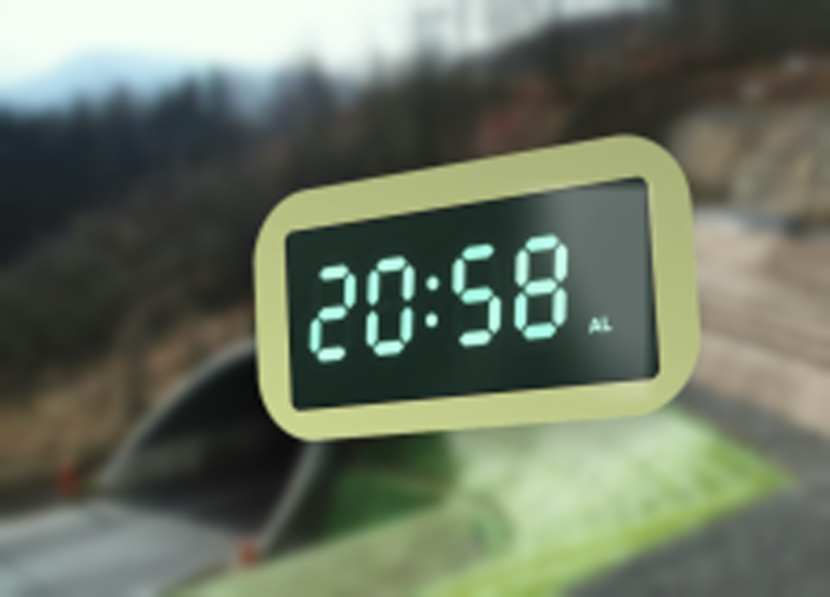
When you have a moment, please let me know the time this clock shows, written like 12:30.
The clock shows 20:58
